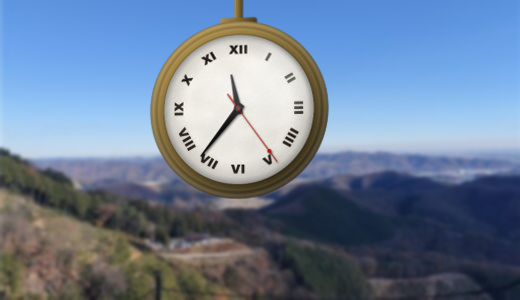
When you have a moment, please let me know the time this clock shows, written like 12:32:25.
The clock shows 11:36:24
